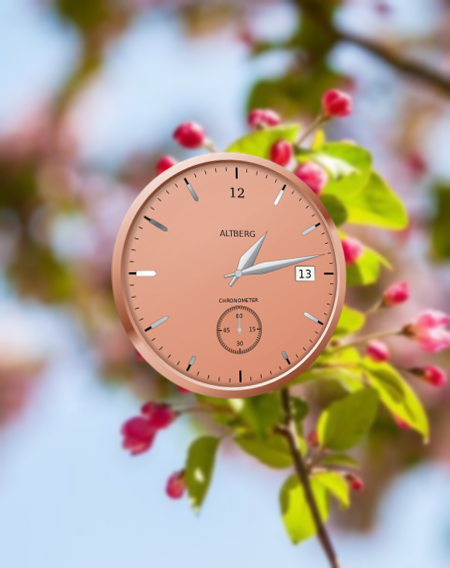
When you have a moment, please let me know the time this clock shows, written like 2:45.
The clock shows 1:13
